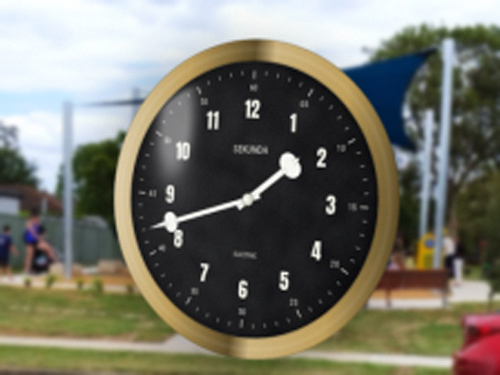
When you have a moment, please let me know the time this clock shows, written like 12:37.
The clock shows 1:42
